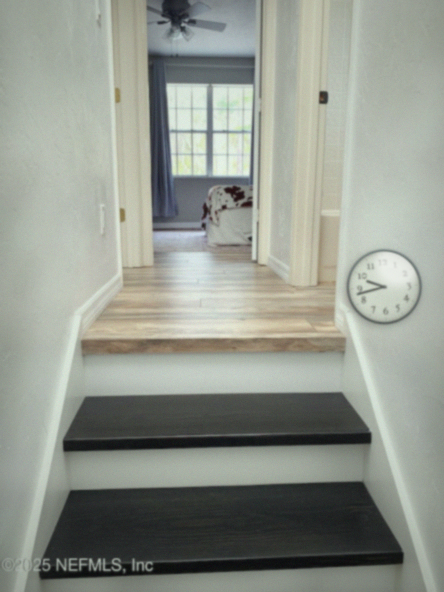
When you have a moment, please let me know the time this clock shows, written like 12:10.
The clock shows 9:43
